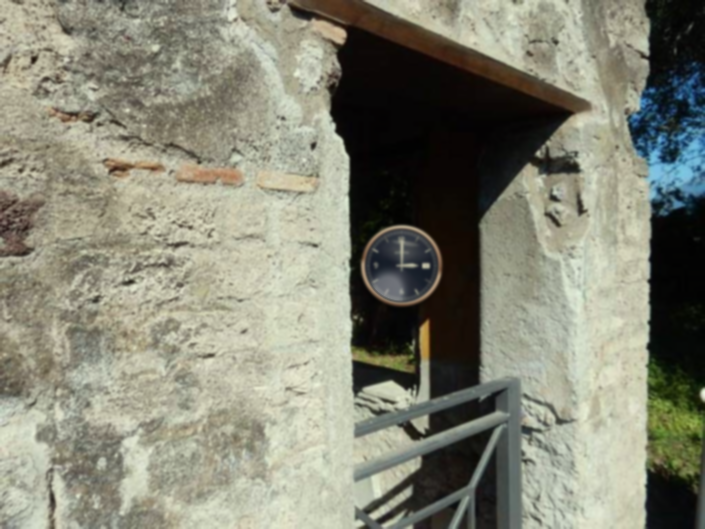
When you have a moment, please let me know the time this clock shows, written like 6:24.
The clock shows 3:00
